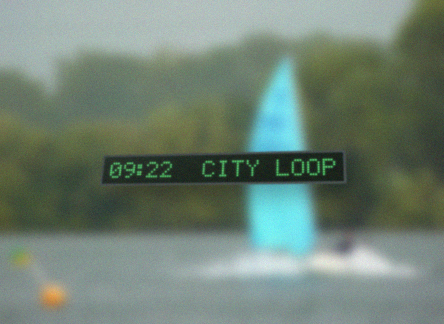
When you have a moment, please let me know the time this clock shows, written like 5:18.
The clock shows 9:22
